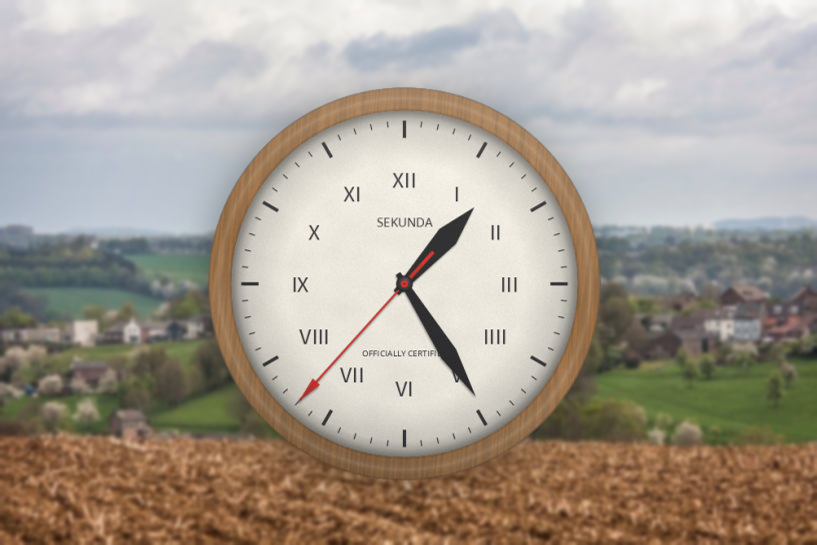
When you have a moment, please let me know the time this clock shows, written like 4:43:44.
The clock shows 1:24:37
